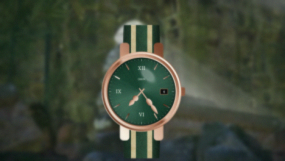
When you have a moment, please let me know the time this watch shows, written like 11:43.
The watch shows 7:24
